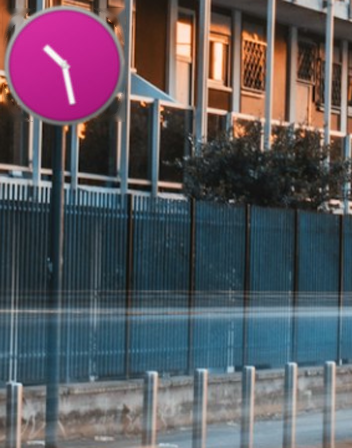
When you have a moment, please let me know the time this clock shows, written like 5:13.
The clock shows 10:28
